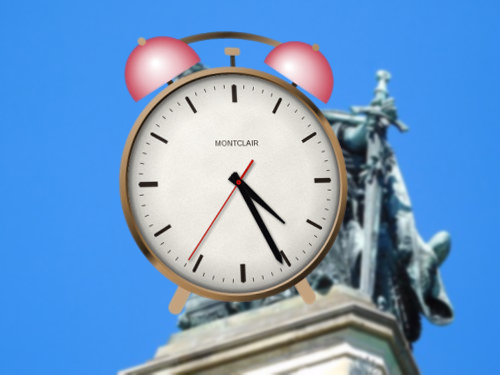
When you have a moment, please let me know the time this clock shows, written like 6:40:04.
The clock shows 4:25:36
